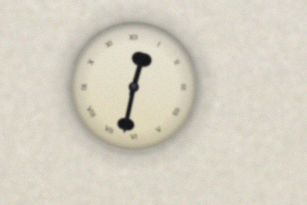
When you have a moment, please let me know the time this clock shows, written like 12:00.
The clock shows 12:32
